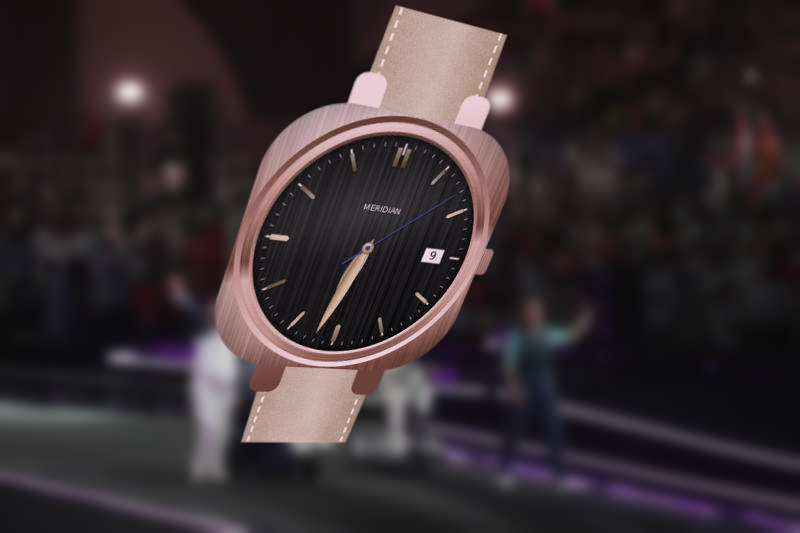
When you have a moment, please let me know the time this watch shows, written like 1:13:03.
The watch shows 6:32:08
